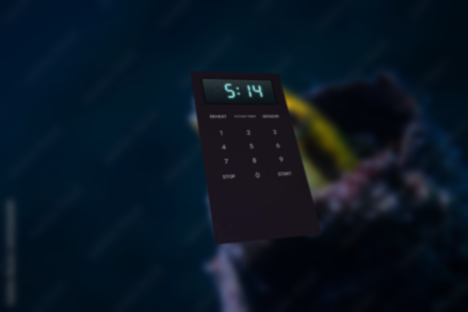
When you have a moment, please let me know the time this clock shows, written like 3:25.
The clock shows 5:14
